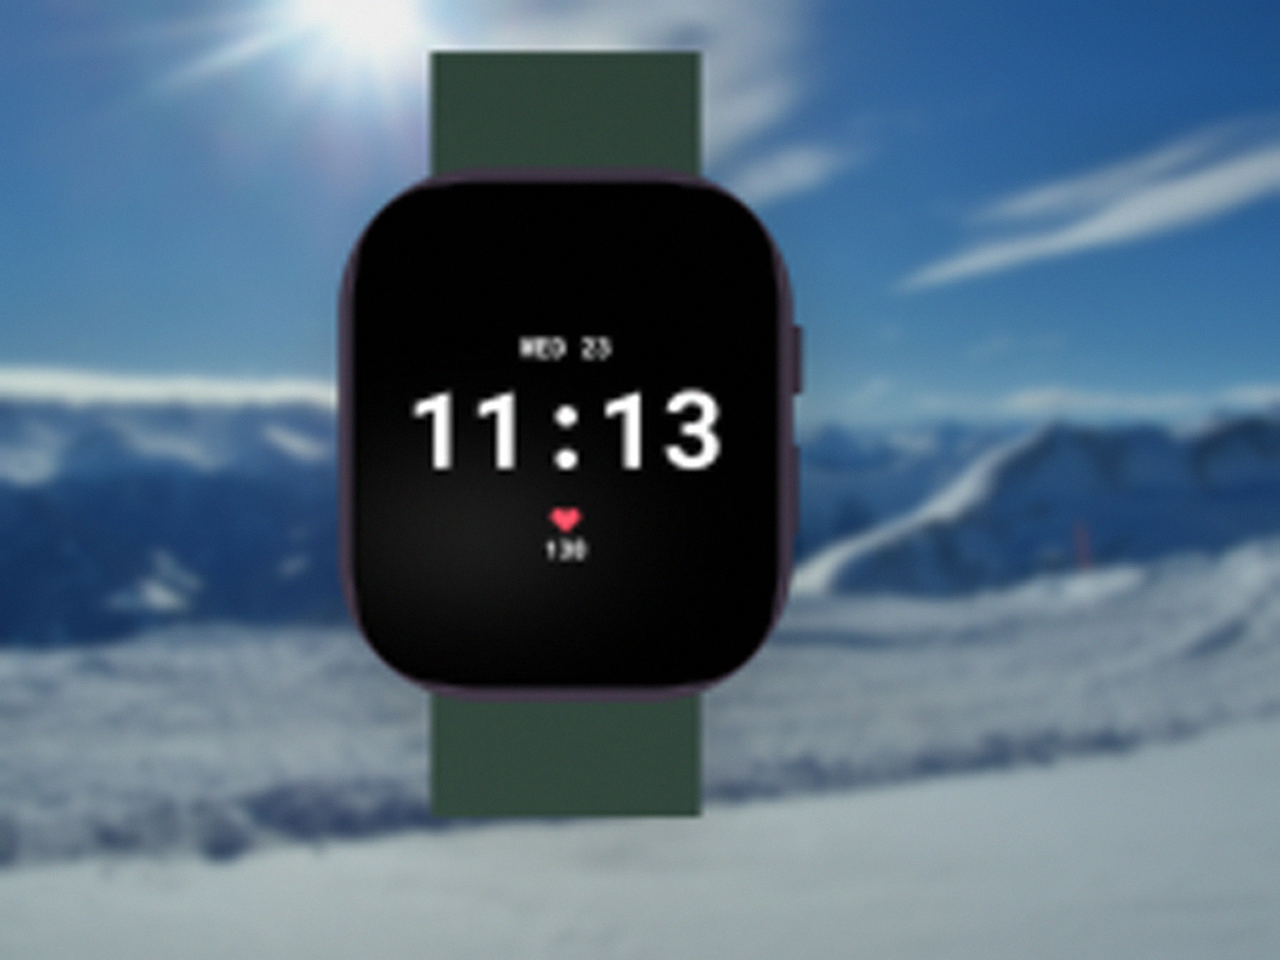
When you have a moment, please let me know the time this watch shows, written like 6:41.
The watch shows 11:13
